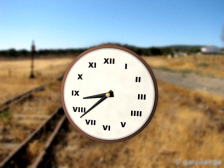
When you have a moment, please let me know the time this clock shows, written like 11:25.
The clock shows 8:38
